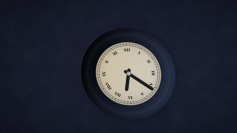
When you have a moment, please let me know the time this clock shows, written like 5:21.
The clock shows 6:21
